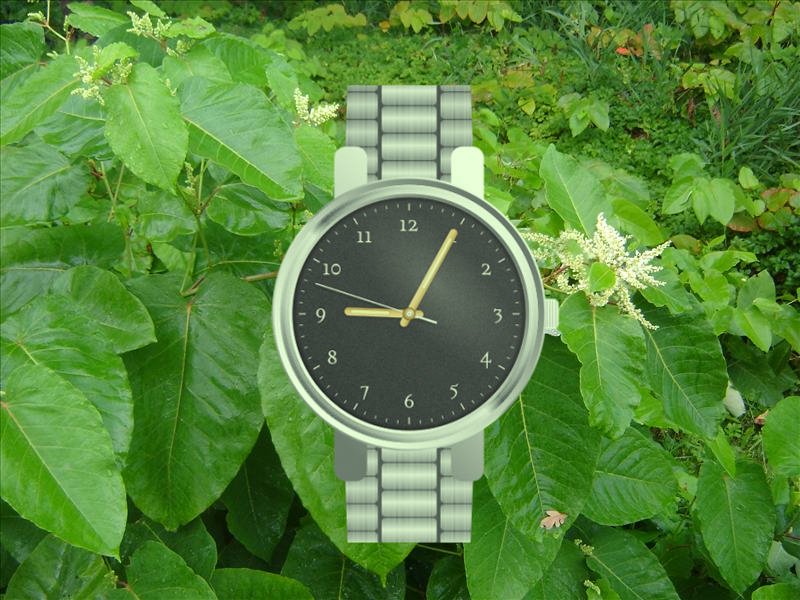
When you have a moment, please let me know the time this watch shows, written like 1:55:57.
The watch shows 9:04:48
